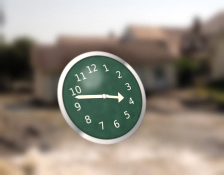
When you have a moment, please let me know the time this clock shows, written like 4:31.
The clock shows 3:48
